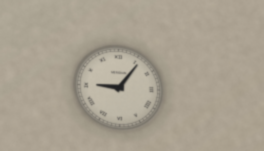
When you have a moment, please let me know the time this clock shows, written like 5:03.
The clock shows 9:06
